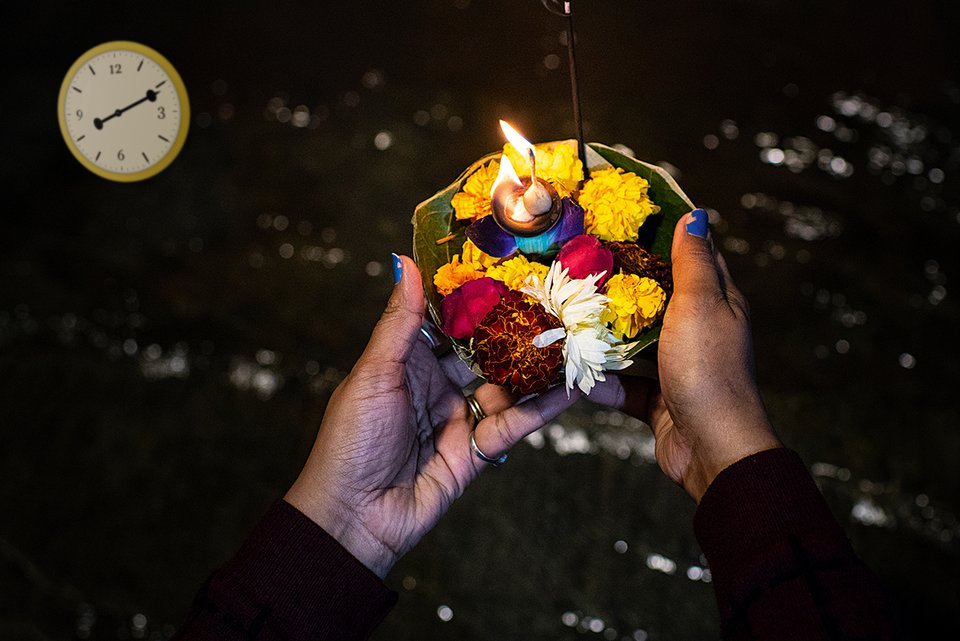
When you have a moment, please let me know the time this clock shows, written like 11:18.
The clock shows 8:11
